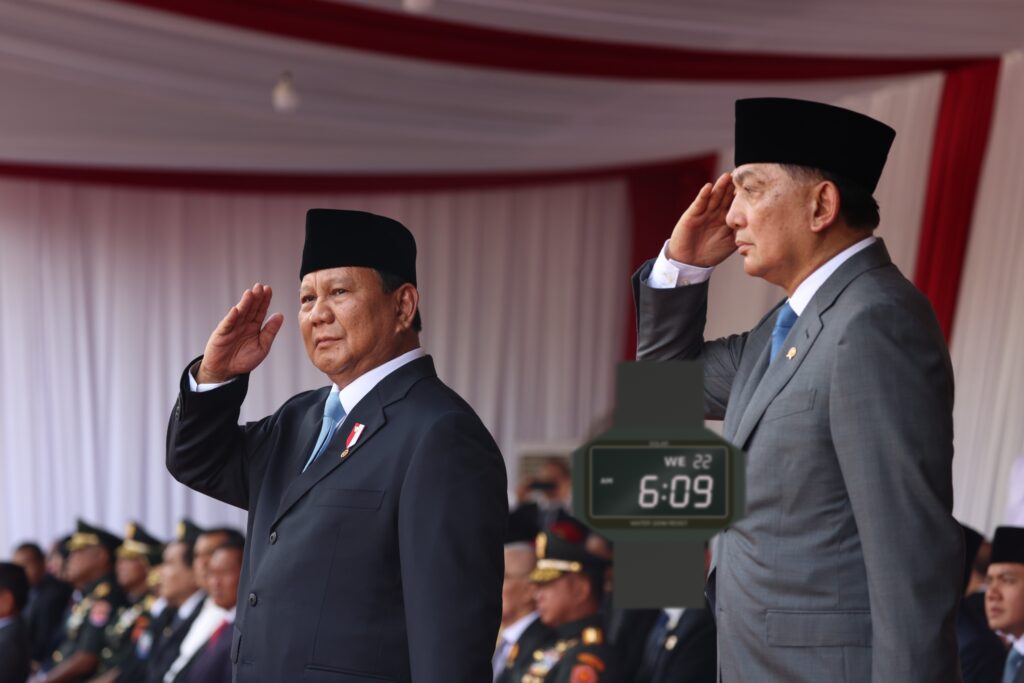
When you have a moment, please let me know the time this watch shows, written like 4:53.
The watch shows 6:09
